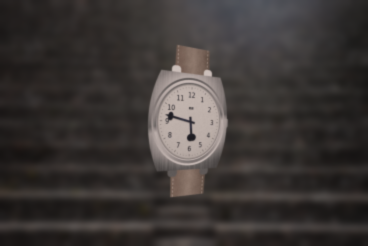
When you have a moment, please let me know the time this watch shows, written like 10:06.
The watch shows 5:47
